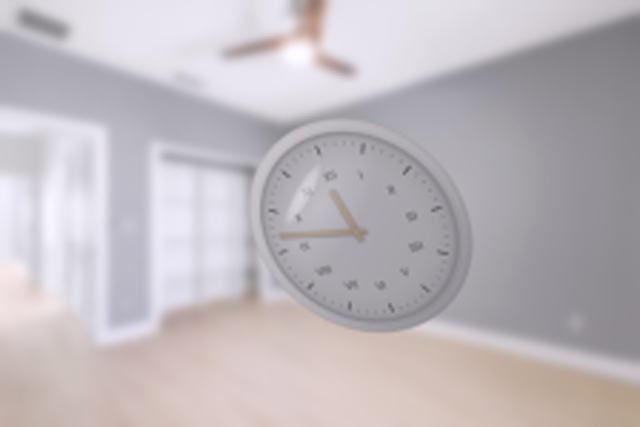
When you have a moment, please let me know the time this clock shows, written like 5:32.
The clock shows 11:47
